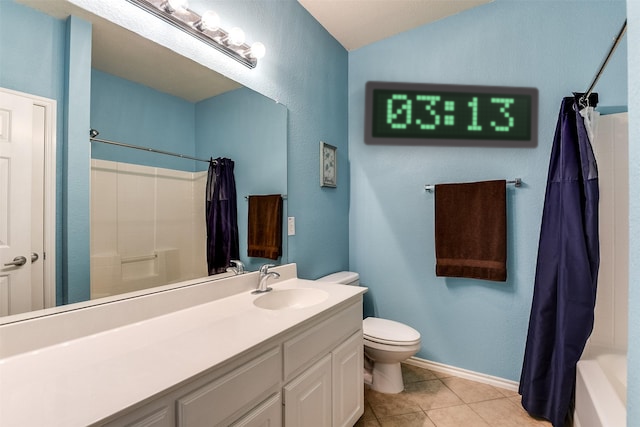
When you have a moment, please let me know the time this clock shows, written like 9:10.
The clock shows 3:13
